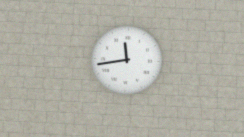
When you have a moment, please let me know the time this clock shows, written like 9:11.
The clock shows 11:43
